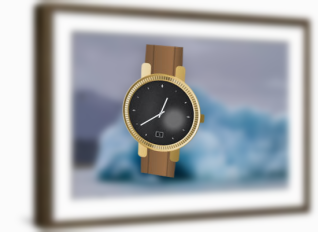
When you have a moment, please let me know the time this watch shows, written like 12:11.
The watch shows 12:39
